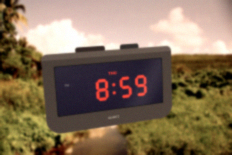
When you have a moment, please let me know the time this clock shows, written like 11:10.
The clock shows 8:59
